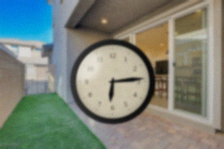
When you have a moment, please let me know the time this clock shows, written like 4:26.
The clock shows 6:14
